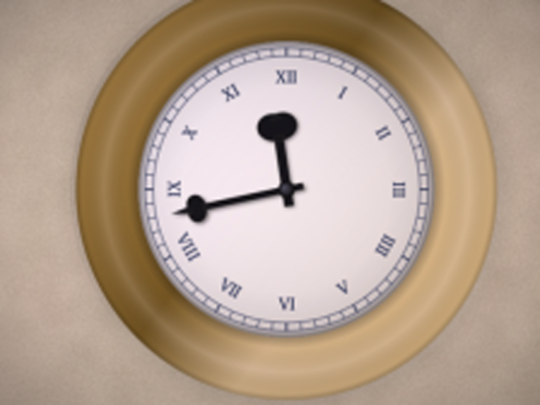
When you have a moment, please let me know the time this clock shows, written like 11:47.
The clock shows 11:43
